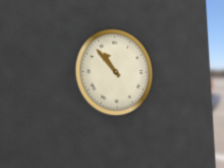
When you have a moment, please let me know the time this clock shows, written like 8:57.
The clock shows 10:53
